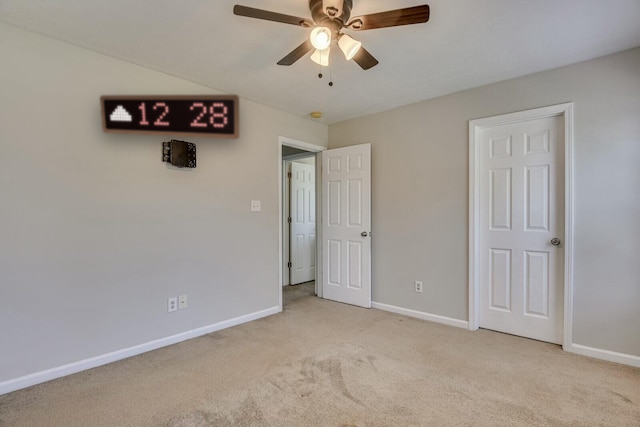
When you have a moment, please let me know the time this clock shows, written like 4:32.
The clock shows 12:28
